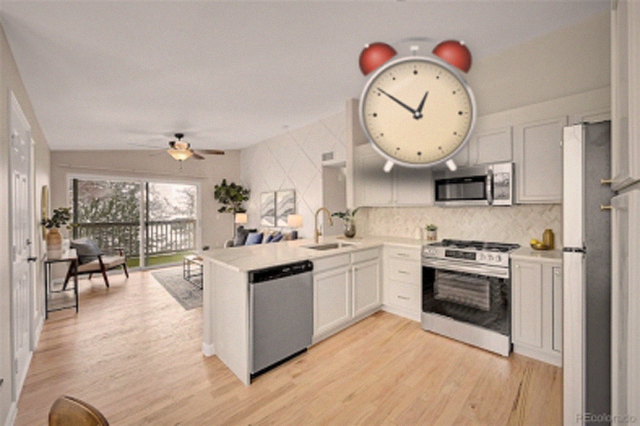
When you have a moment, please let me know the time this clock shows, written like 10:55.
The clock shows 12:51
